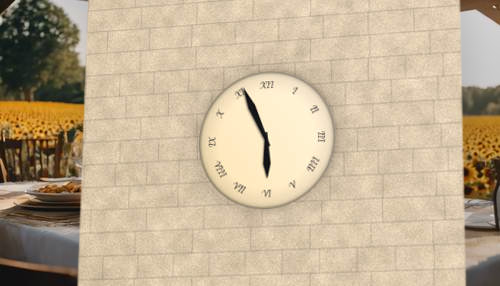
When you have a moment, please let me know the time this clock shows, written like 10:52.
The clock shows 5:56
